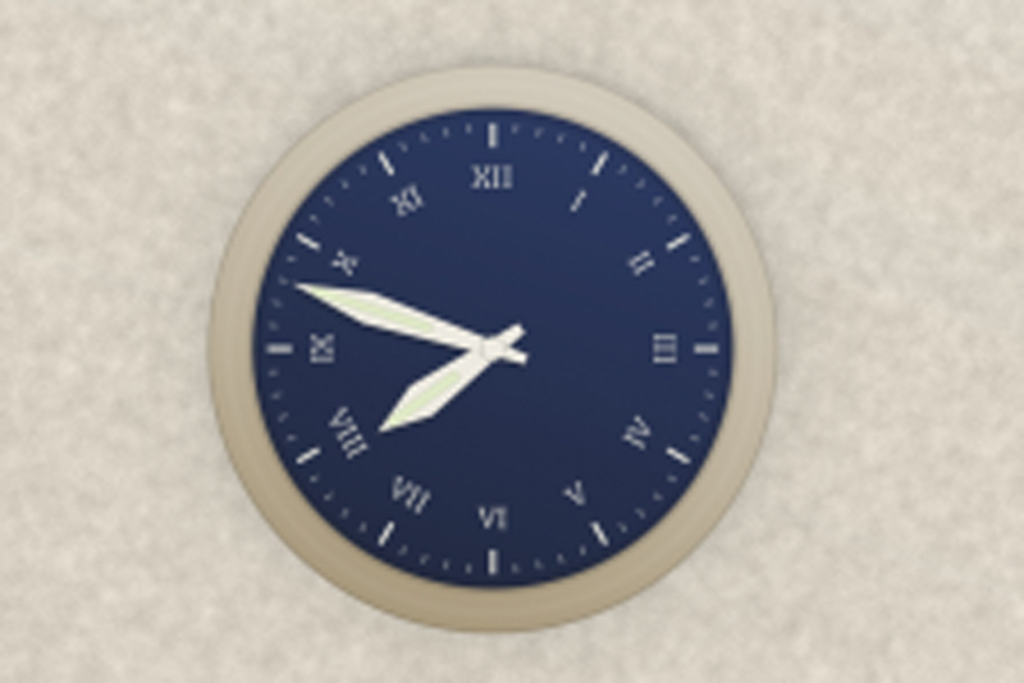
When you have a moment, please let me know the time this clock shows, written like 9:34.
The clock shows 7:48
